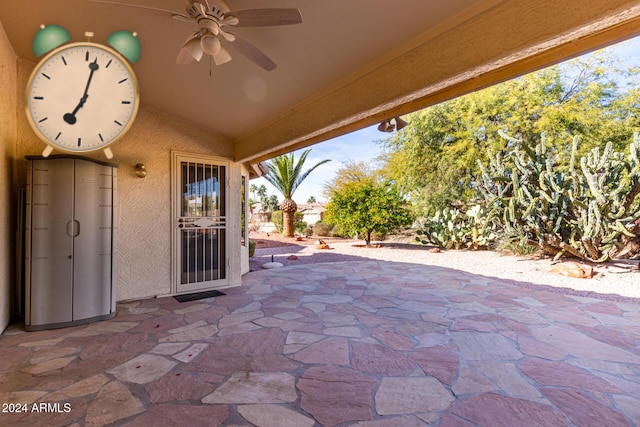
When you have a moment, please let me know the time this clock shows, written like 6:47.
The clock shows 7:02
